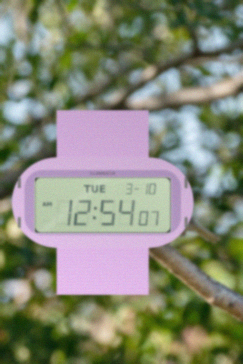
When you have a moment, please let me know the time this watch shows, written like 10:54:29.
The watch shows 12:54:07
